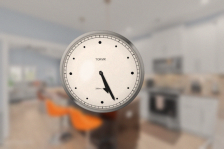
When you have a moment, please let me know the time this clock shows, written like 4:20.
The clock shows 5:26
